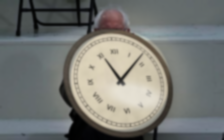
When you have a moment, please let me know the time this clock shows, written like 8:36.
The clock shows 11:08
